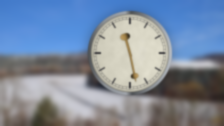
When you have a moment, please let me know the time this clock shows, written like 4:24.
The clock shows 11:28
